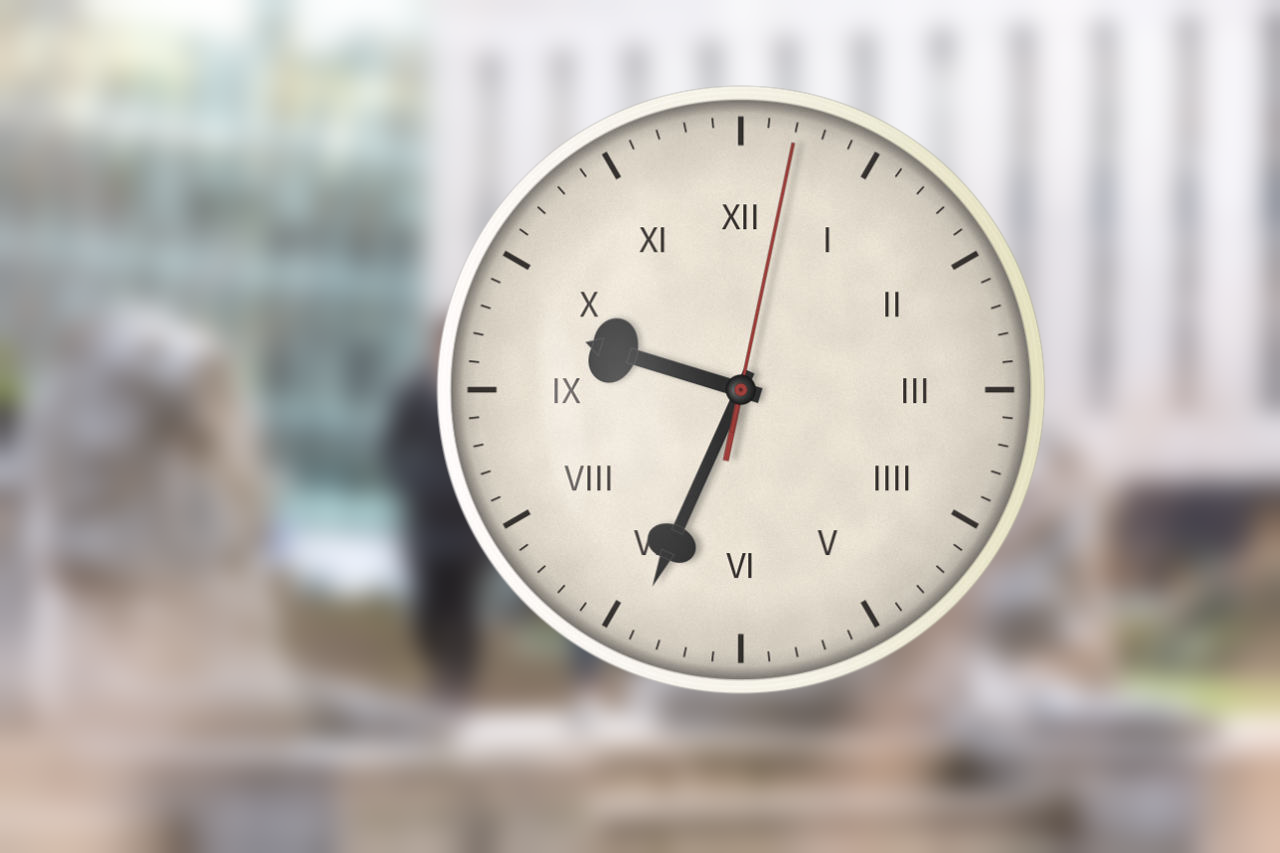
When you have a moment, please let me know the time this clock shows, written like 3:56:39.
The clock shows 9:34:02
